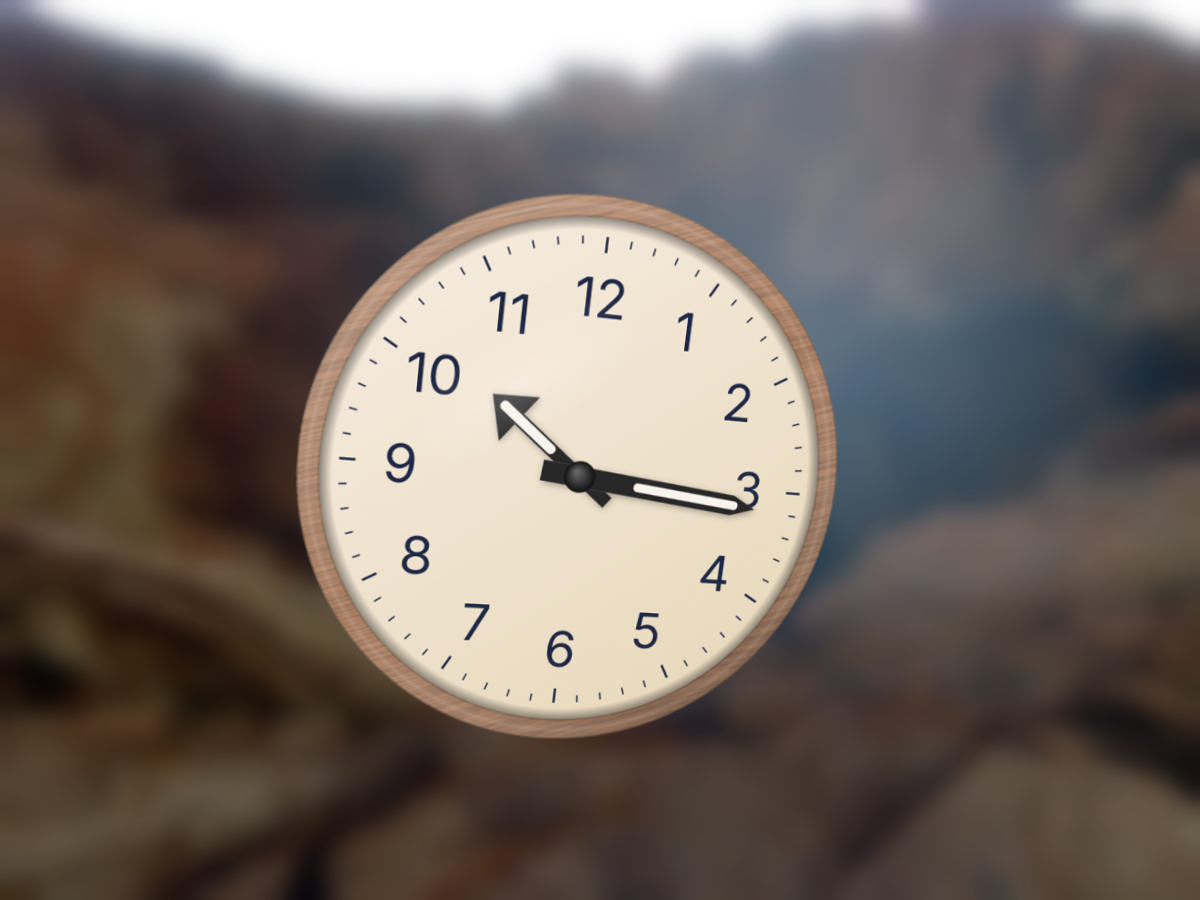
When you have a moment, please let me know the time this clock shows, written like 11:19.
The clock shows 10:16
